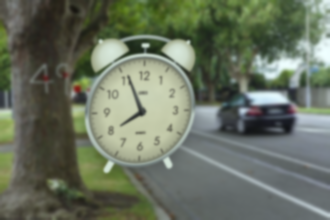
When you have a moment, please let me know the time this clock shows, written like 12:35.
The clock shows 7:56
